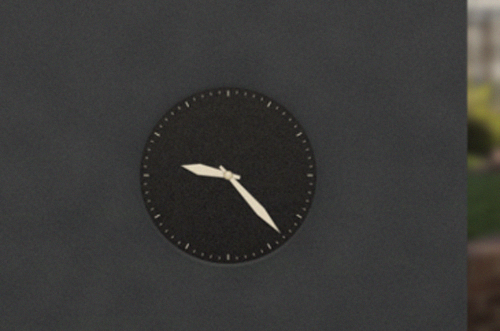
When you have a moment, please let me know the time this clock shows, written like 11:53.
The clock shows 9:23
